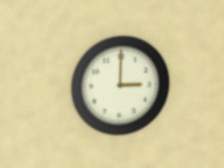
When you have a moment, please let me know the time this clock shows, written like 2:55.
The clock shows 3:00
